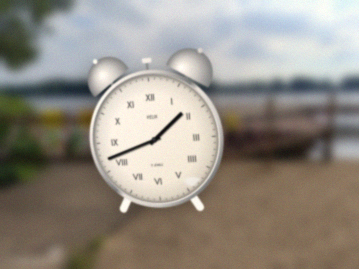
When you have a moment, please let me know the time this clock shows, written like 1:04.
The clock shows 1:42
